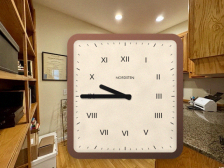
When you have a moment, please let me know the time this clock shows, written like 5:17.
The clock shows 9:45
